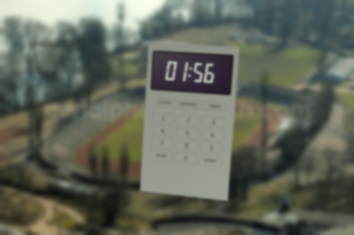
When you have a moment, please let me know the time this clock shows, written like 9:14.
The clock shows 1:56
